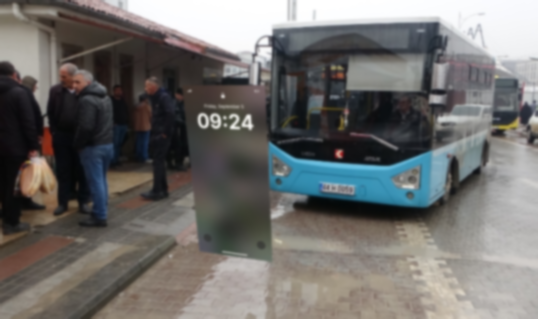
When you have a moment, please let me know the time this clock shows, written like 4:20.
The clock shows 9:24
